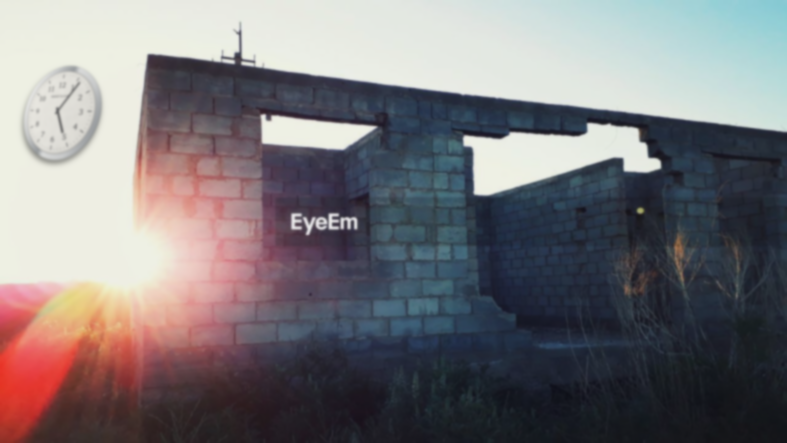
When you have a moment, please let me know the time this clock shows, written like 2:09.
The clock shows 5:06
